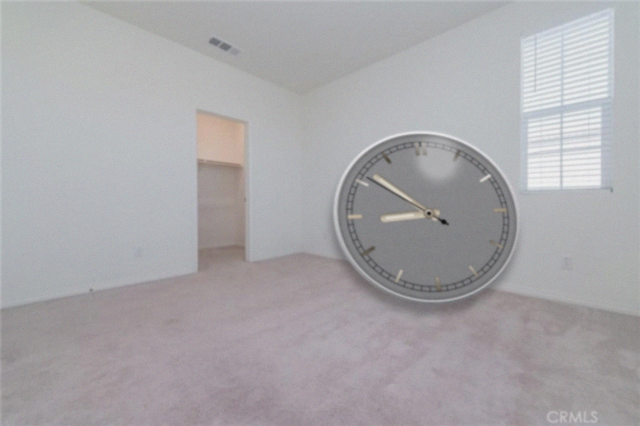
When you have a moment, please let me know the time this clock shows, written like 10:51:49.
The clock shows 8:51:51
